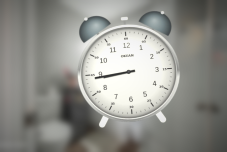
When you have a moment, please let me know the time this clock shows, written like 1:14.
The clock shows 8:44
